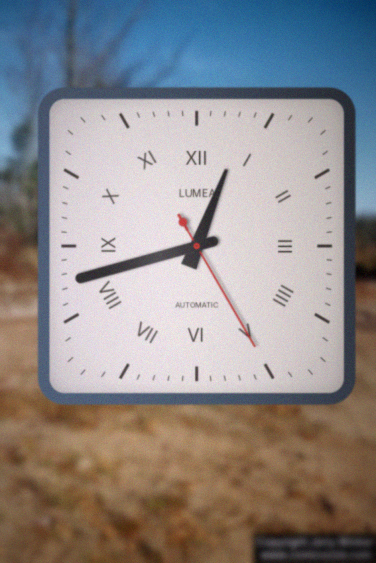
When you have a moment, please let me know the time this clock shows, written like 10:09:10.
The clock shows 12:42:25
